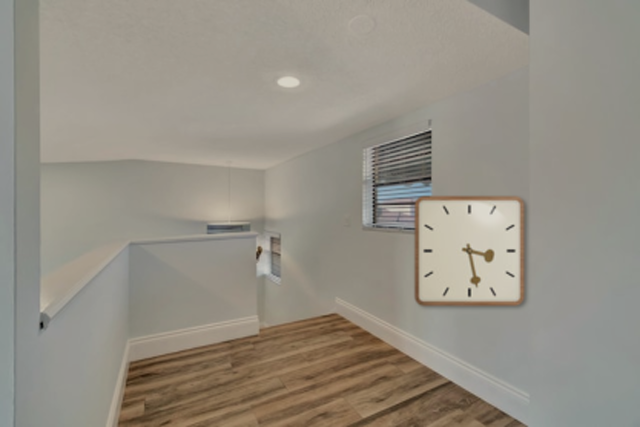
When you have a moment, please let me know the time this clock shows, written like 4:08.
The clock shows 3:28
